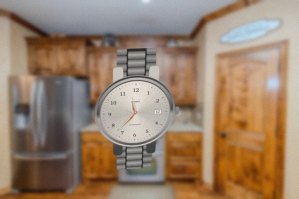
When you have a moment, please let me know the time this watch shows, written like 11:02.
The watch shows 11:37
